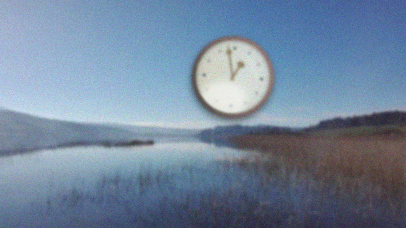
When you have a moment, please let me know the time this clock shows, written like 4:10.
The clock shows 12:58
